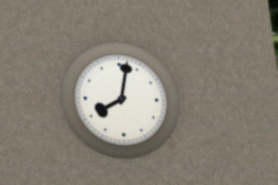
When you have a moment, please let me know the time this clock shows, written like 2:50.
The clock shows 8:02
